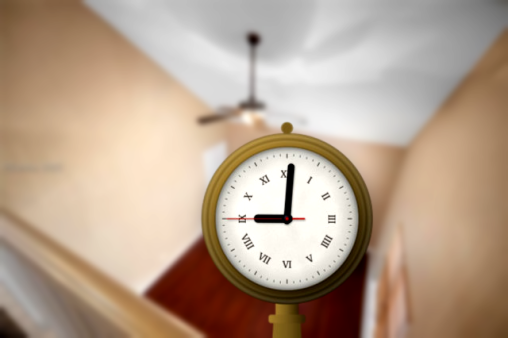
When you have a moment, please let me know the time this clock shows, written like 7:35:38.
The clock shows 9:00:45
